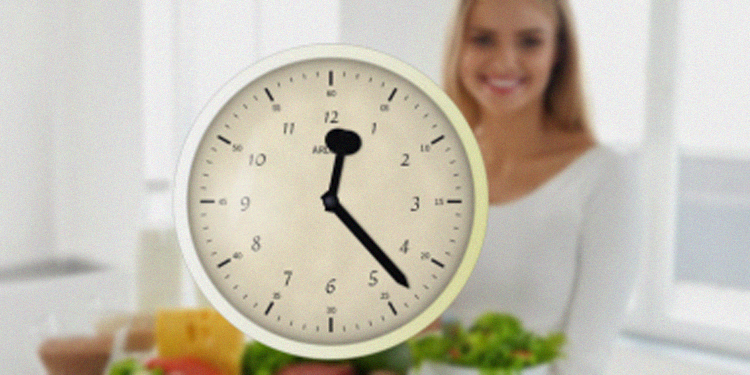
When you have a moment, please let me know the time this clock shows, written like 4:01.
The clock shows 12:23
